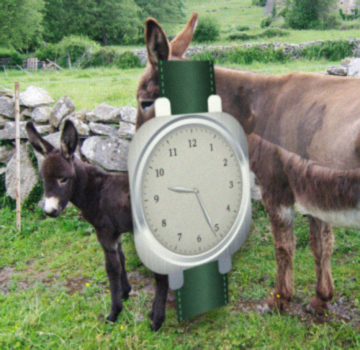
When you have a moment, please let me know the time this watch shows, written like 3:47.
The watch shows 9:26
